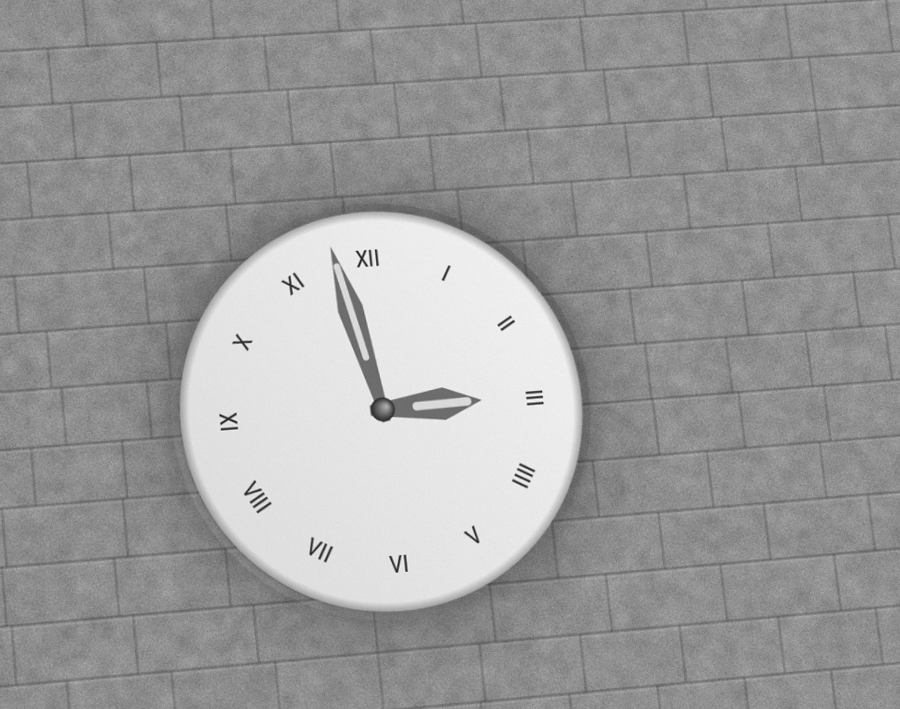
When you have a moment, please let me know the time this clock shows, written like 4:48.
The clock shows 2:58
